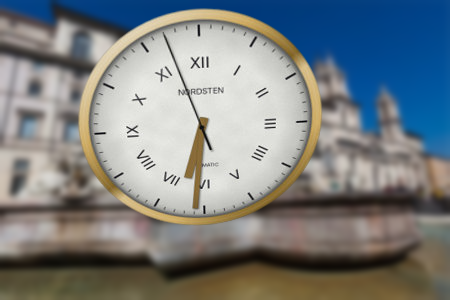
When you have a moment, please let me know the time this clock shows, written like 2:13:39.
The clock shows 6:30:57
